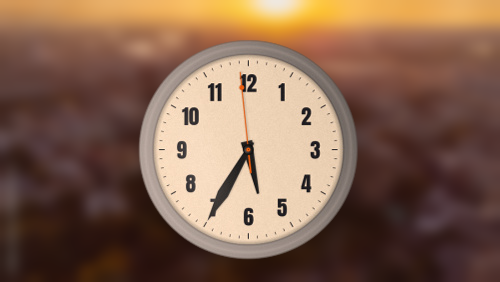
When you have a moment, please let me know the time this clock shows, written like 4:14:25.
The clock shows 5:34:59
